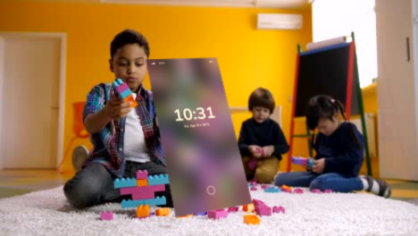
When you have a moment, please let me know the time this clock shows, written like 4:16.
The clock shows 10:31
